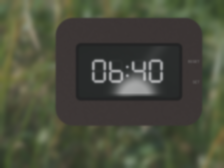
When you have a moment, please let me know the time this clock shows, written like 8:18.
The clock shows 6:40
